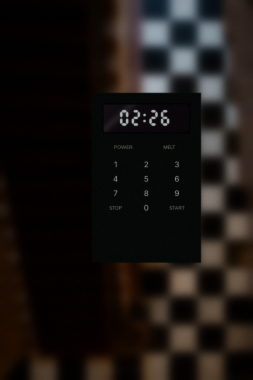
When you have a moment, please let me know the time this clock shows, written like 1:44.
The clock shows 2:26
